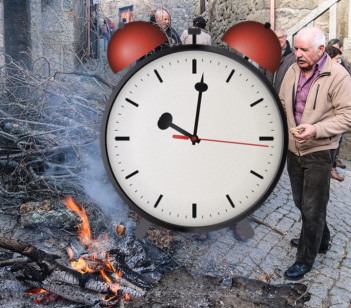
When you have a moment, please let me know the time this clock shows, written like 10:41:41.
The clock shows 10:01:16
